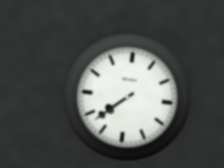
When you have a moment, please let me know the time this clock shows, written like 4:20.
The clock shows 7:38
